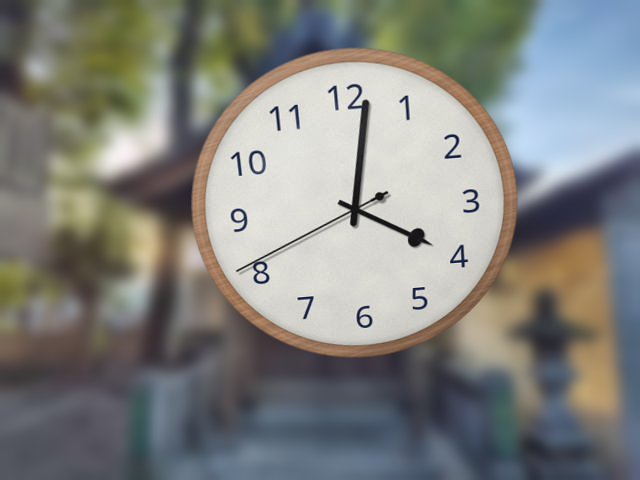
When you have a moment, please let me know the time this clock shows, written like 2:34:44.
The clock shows 4:01:41
